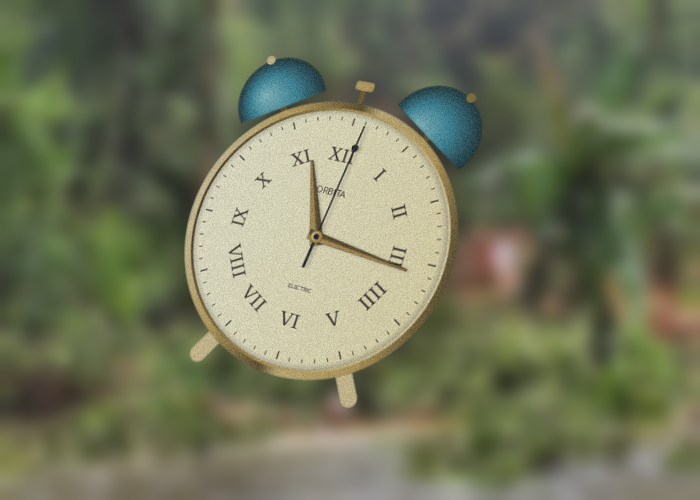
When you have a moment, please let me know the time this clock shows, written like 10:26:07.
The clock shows 11:16:01
